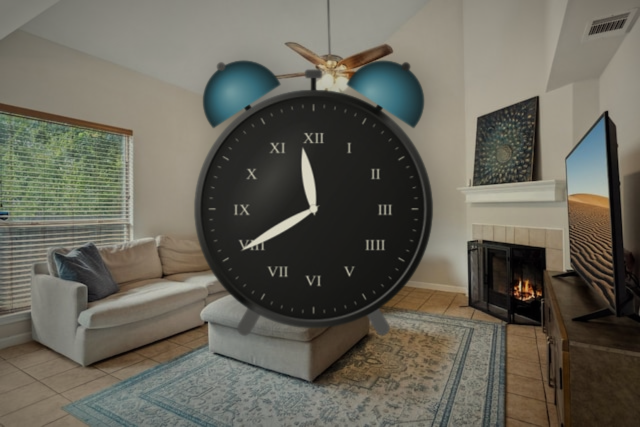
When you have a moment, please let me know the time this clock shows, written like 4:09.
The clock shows 11:40
